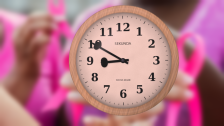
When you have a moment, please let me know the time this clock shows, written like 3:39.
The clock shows 8:50
